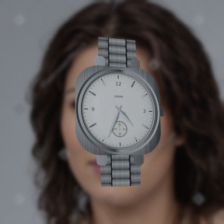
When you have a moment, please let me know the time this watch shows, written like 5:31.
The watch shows 4:34
